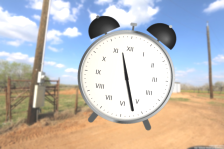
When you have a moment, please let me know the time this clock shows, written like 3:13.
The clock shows 11:27
